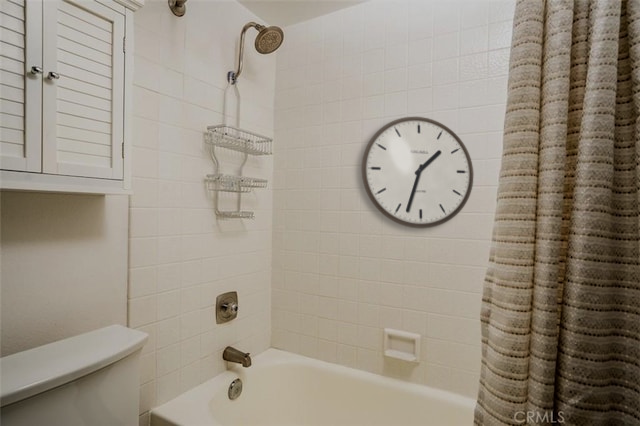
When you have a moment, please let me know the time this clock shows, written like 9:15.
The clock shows 1:33
